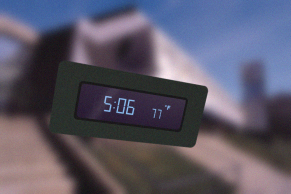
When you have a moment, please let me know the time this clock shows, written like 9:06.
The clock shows 5:06
